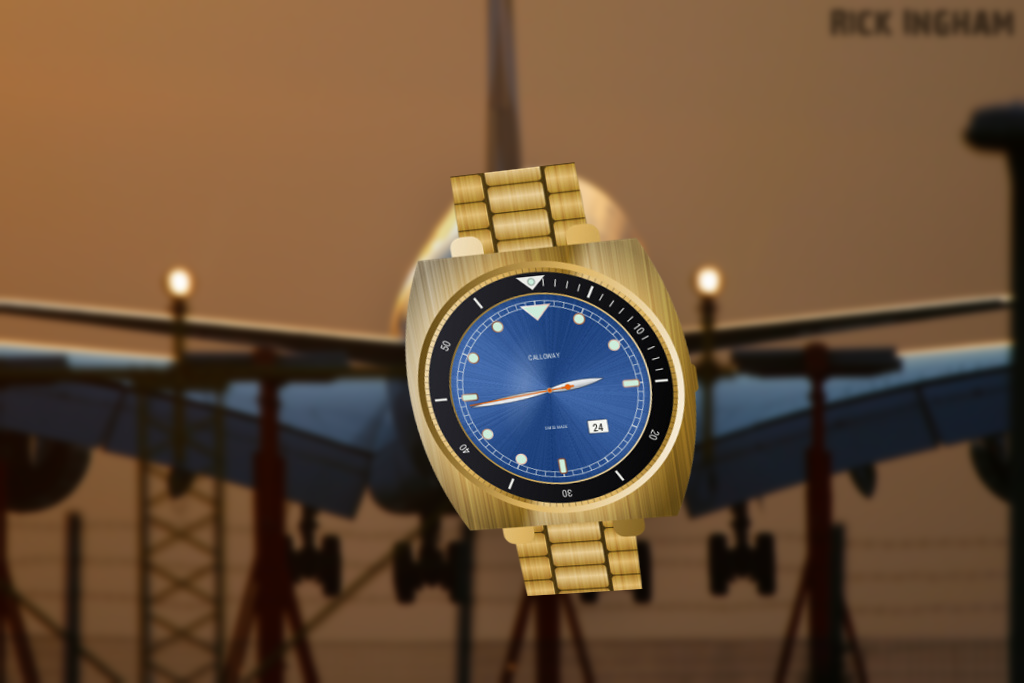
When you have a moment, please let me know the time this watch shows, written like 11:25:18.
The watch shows 2:43:44
